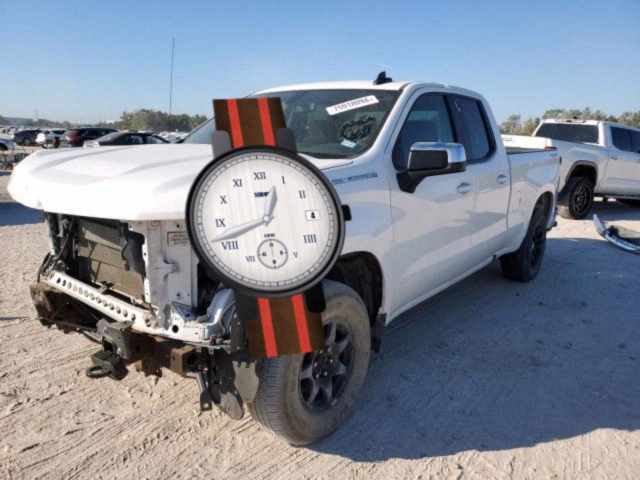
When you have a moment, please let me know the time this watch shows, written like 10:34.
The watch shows 12:42
